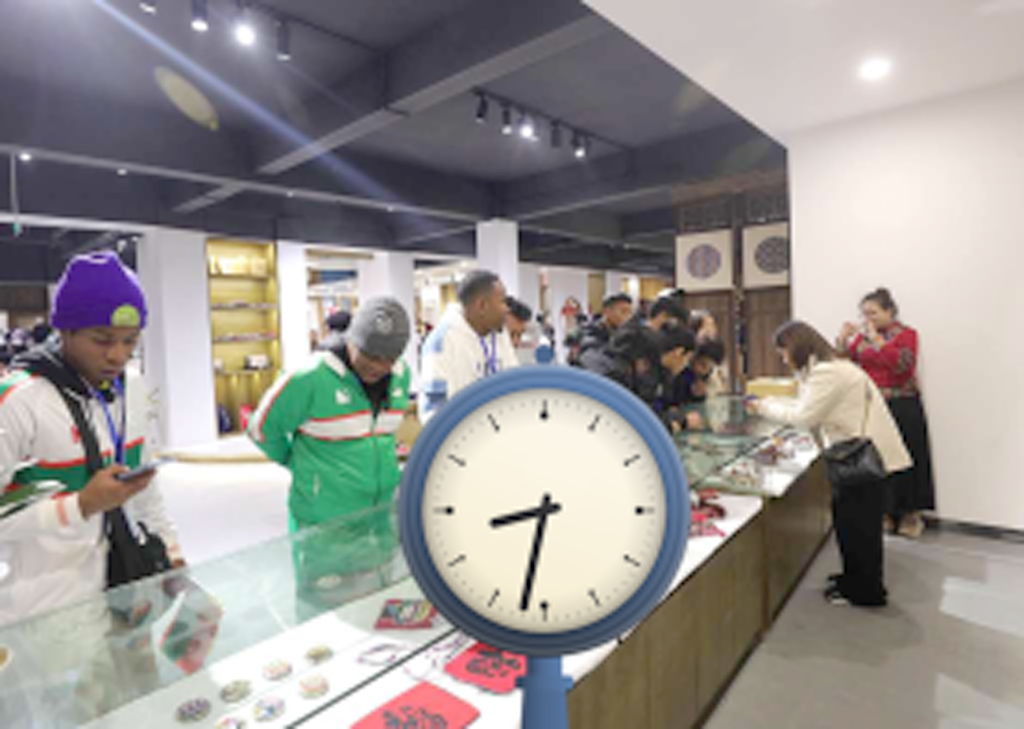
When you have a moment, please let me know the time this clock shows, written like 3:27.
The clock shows 8:32
